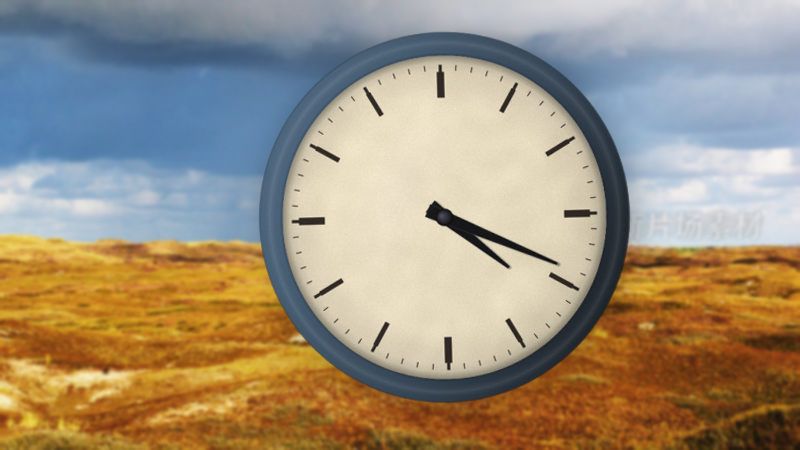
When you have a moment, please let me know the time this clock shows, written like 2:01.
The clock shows 4:19
